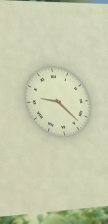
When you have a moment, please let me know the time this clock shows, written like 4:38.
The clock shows 9:23
